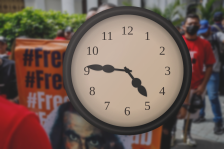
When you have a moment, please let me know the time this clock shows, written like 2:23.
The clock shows 4:46
